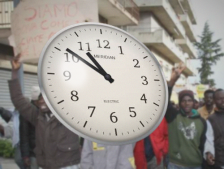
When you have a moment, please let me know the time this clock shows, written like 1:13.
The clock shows 10:51
